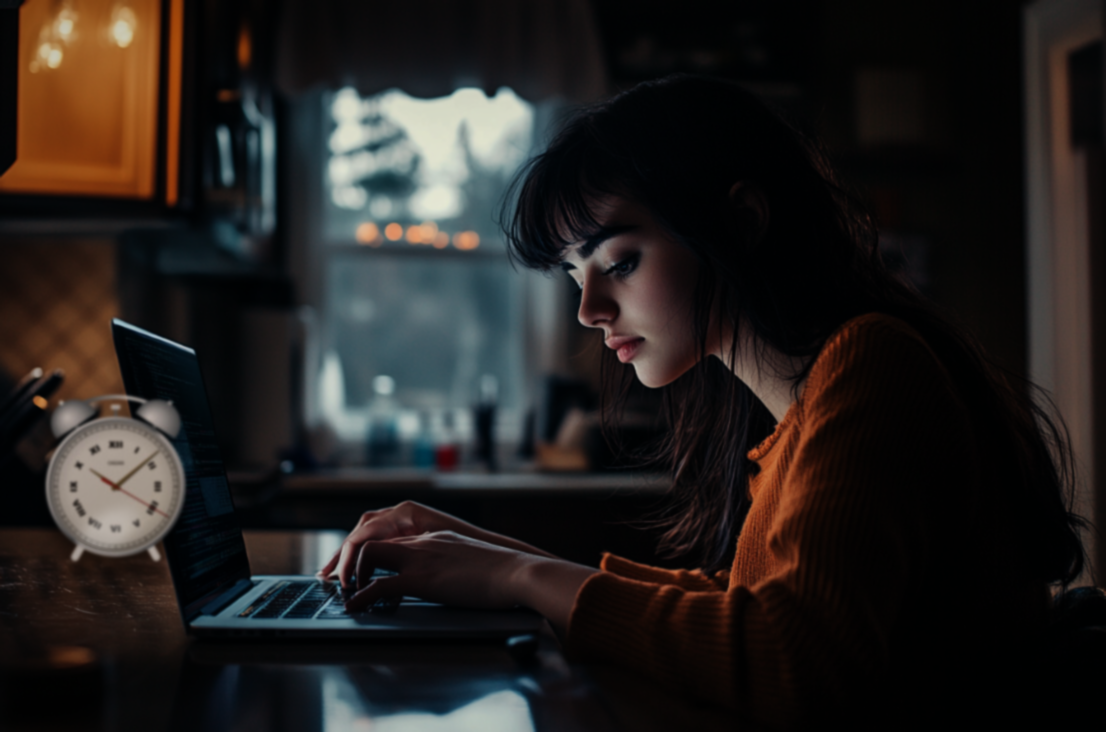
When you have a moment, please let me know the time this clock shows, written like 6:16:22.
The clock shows 10:08:20
